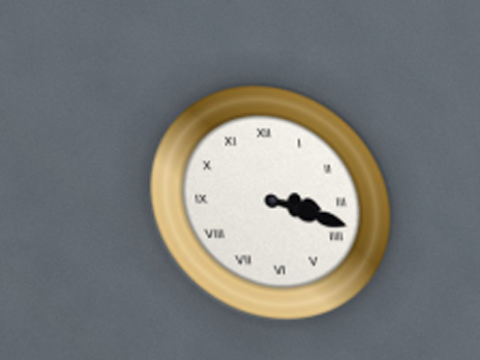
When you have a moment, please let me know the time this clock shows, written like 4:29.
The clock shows 3:18
